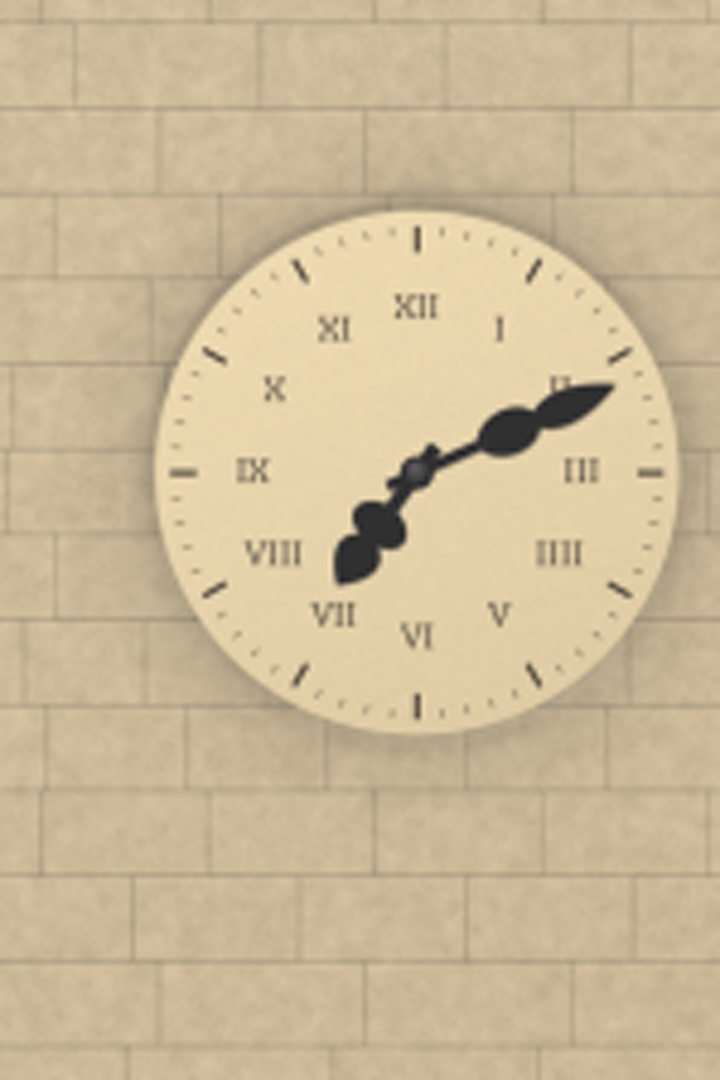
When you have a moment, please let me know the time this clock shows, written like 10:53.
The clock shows 7:11
